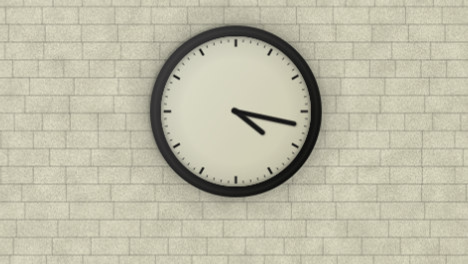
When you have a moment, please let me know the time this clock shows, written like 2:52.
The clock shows 4:17
